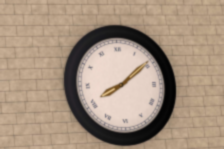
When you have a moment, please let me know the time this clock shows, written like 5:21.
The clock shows 8:09
